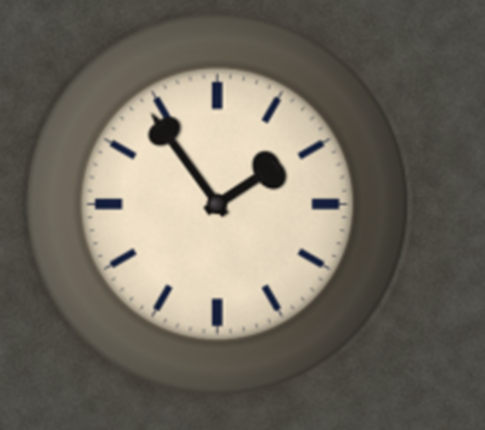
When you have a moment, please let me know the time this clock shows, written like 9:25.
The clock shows 1:54
